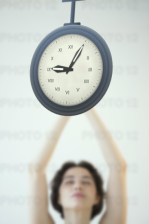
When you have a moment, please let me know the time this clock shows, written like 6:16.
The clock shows 9:05
